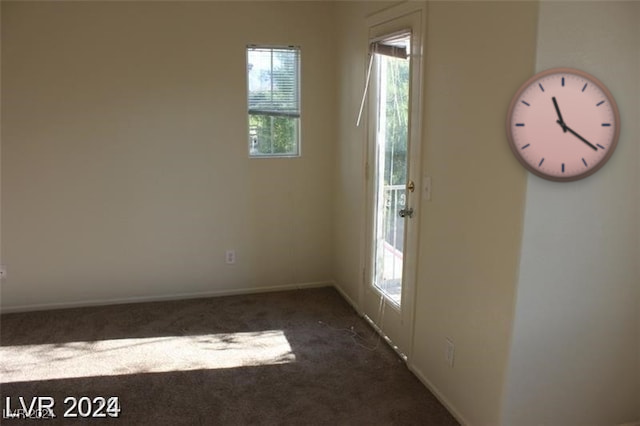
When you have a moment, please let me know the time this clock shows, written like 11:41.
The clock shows 11:21
